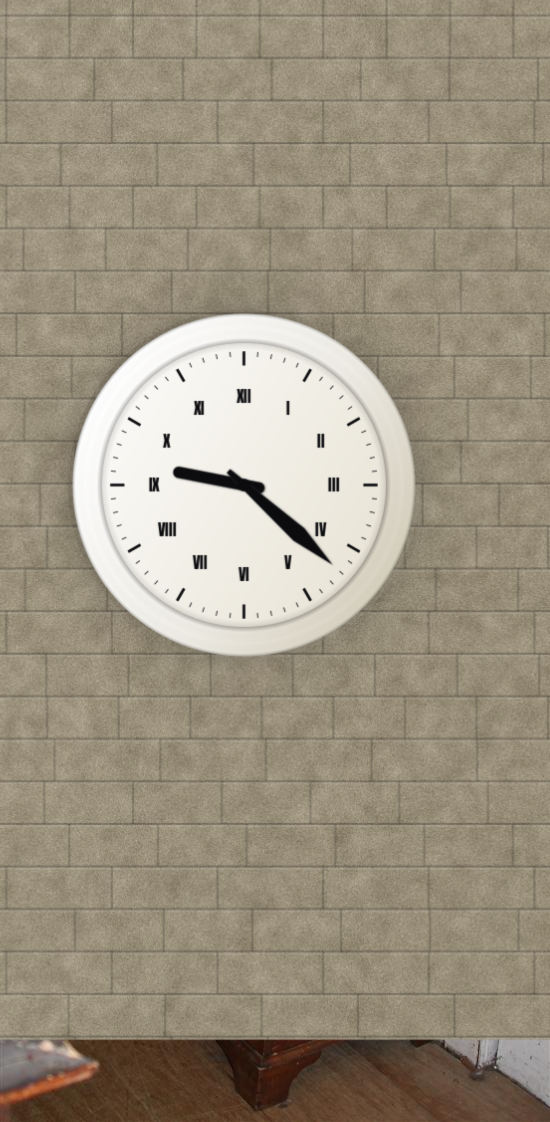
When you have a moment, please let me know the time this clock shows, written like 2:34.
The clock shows 9:22
